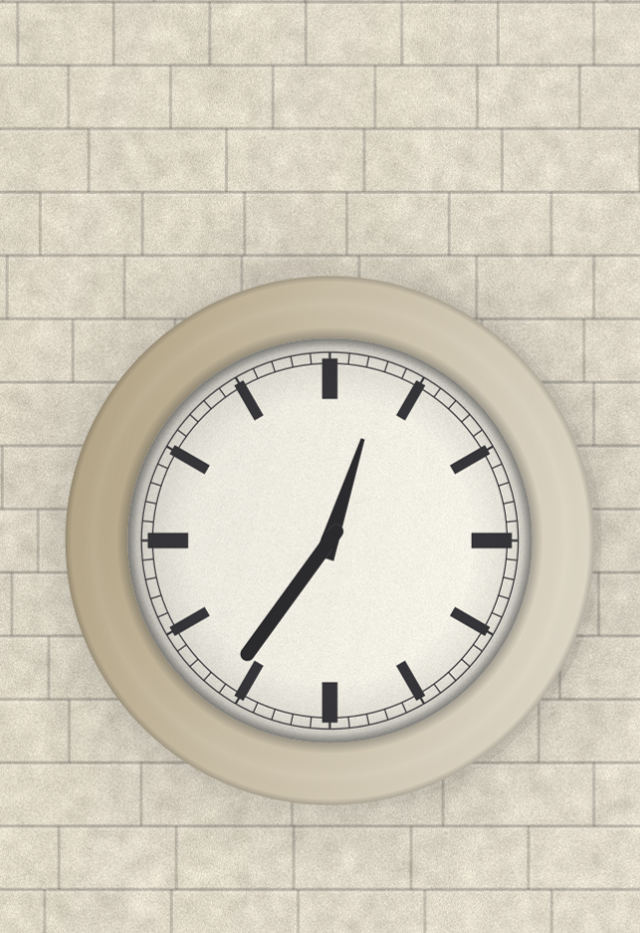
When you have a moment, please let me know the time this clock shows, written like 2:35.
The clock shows 12:36
